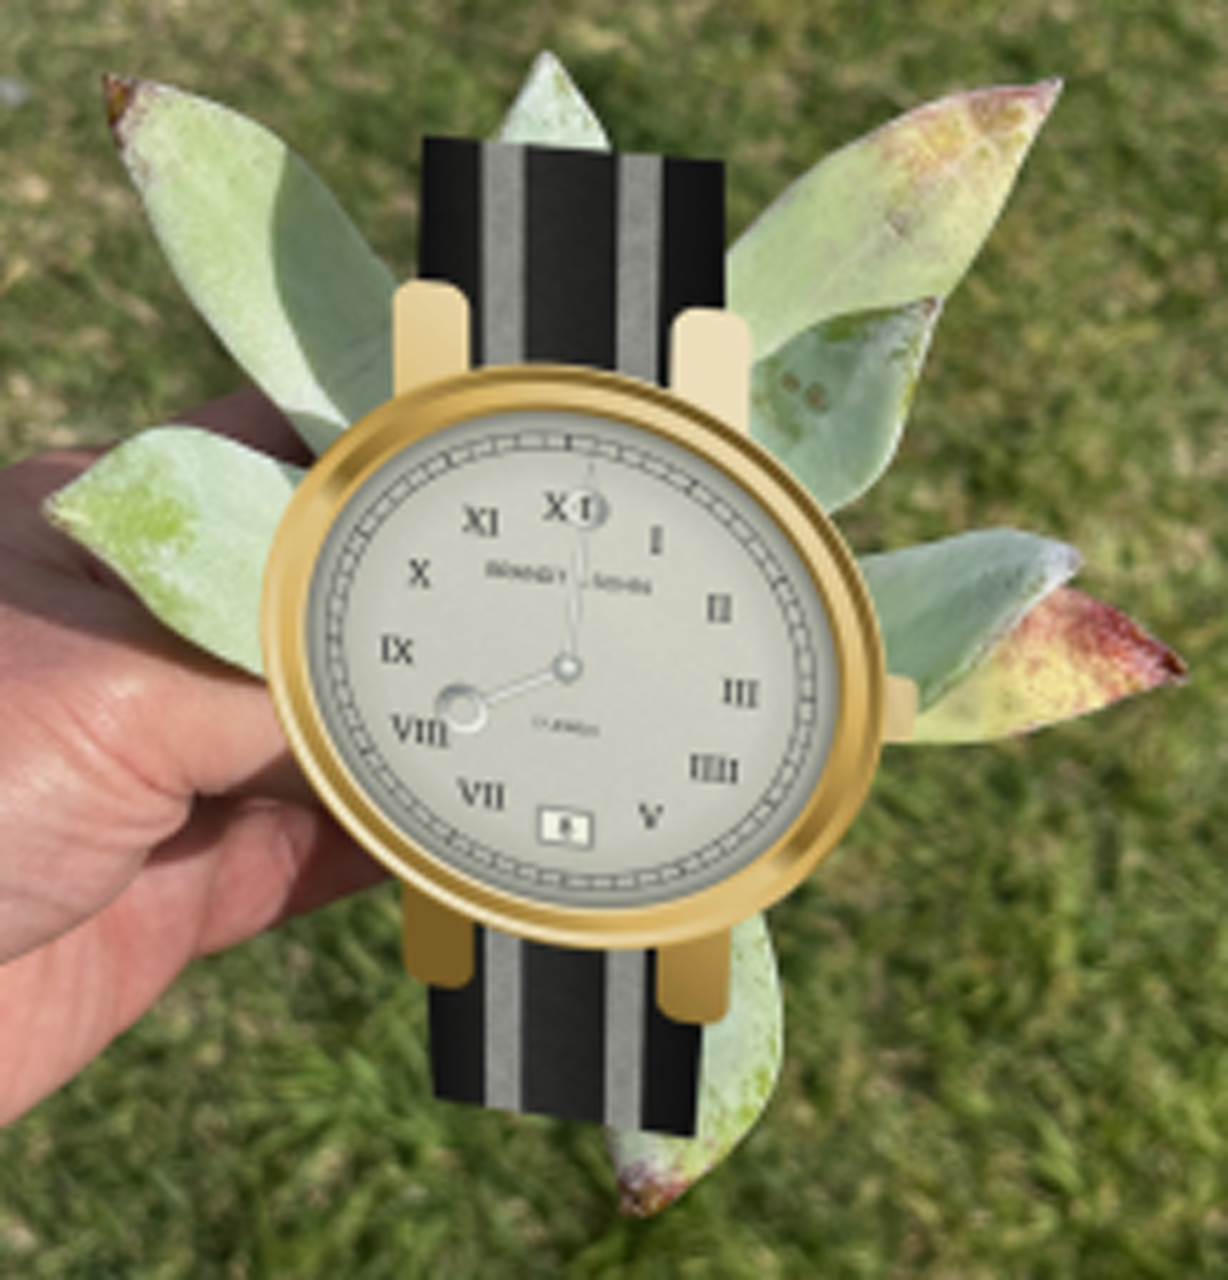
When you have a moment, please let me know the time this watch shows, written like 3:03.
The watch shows 8:01
